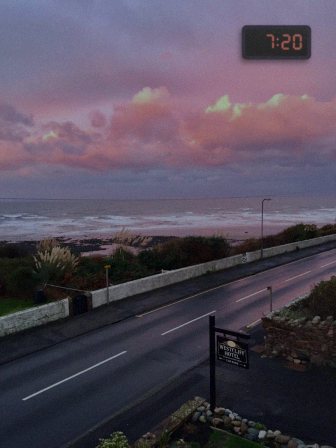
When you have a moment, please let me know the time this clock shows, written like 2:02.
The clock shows 7:20
